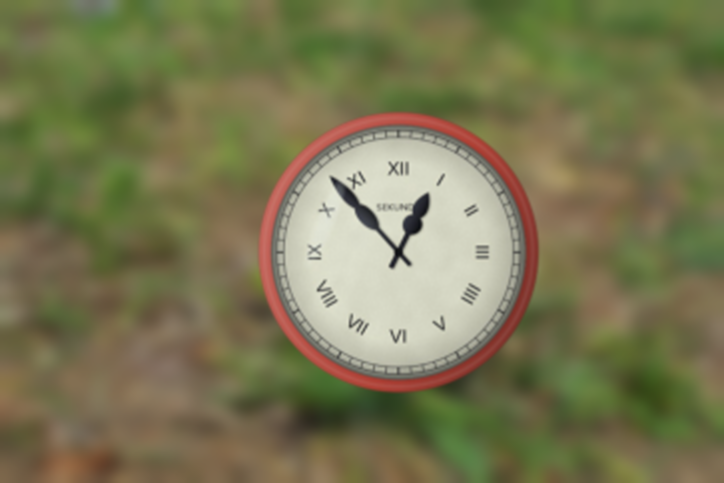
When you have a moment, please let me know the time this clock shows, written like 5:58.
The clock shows 12:53
